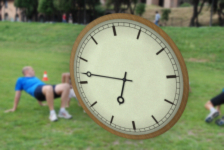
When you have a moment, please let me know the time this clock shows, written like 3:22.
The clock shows 6:47
